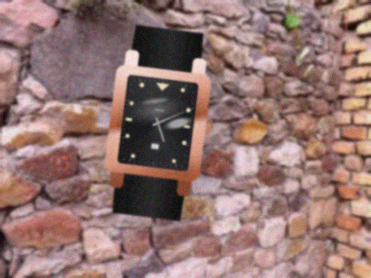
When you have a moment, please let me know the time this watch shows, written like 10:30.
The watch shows 5:10
